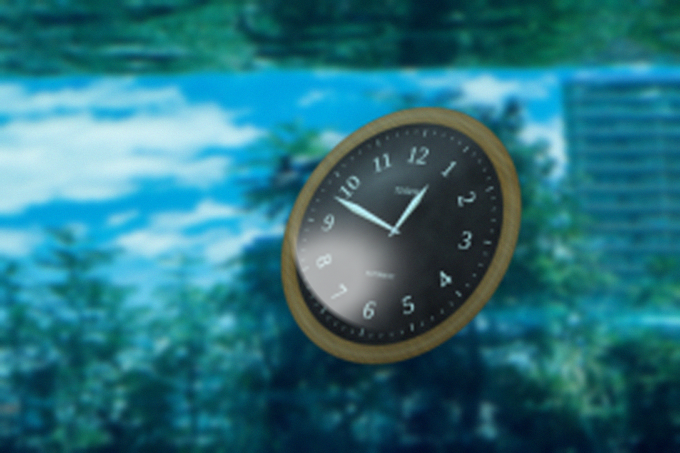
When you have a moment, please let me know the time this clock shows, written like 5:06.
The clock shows 12:48
